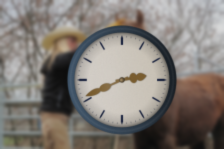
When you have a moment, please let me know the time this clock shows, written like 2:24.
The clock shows 2:41
